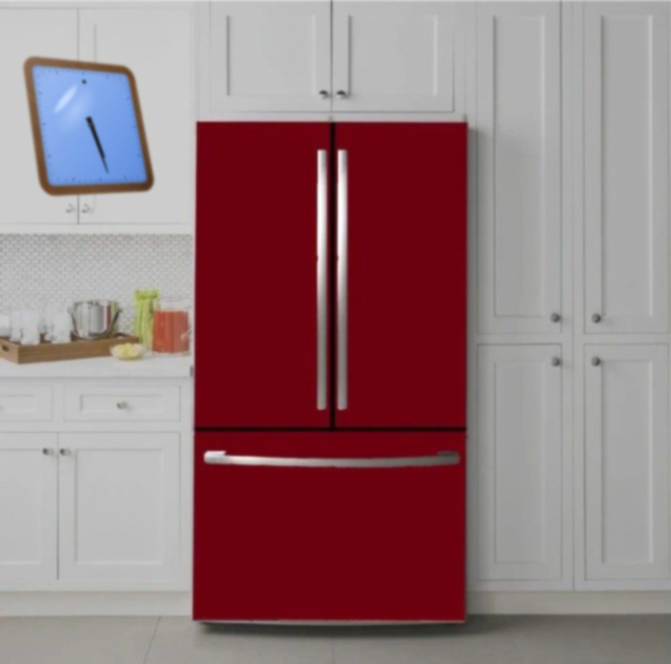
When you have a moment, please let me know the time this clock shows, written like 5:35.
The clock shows 5:28
